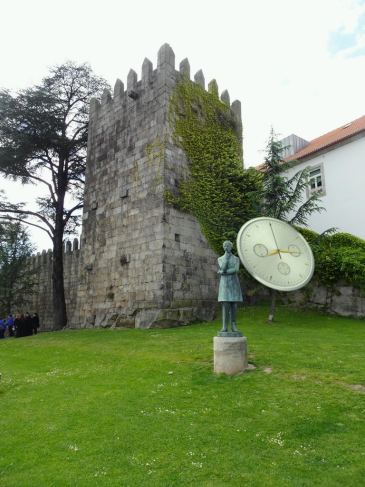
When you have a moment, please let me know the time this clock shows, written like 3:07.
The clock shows 8:16
